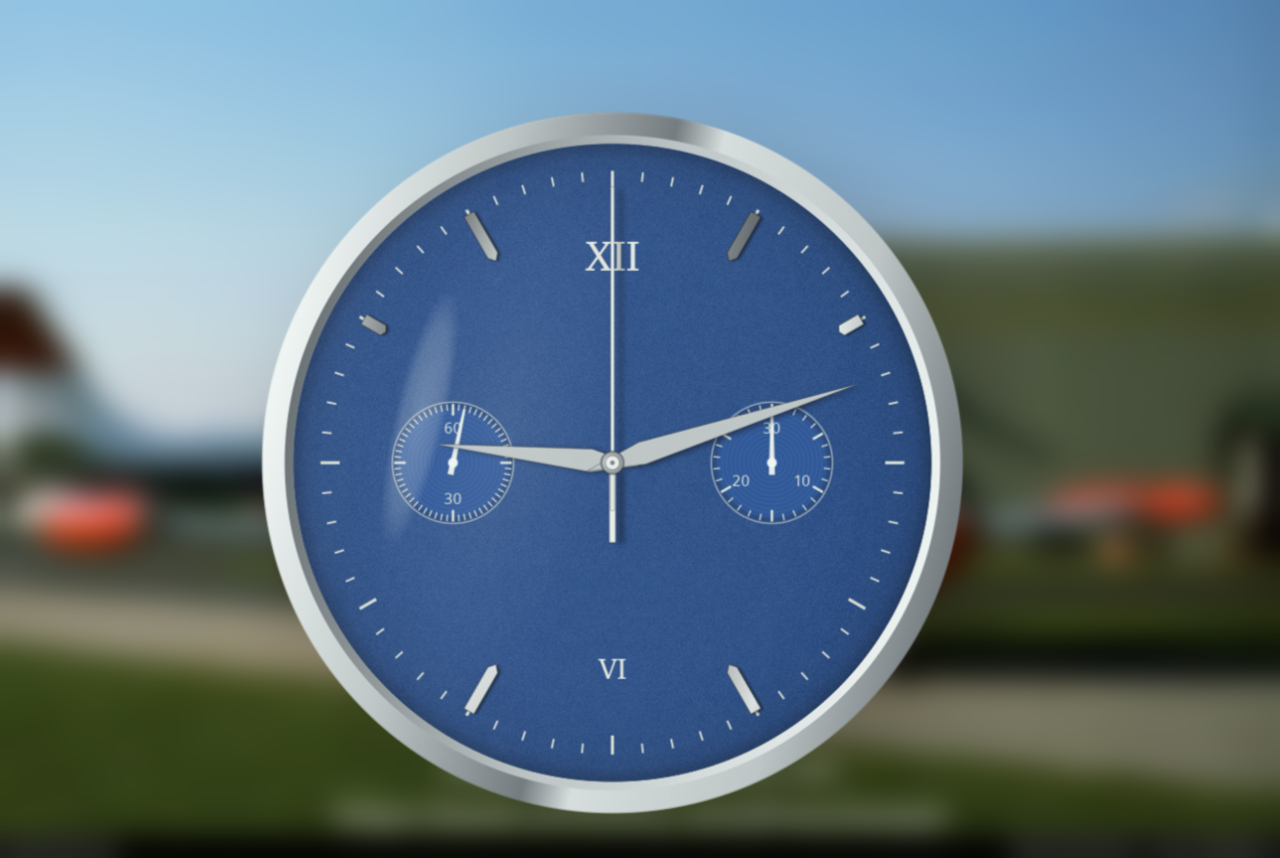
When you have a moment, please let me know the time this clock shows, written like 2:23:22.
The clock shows 9:12:02
